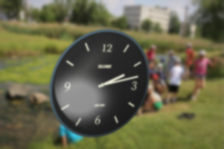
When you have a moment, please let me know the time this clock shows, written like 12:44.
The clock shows 2:13
